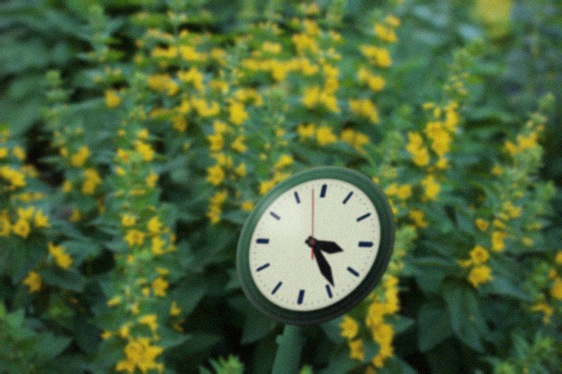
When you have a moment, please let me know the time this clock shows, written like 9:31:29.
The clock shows 3:23:58
